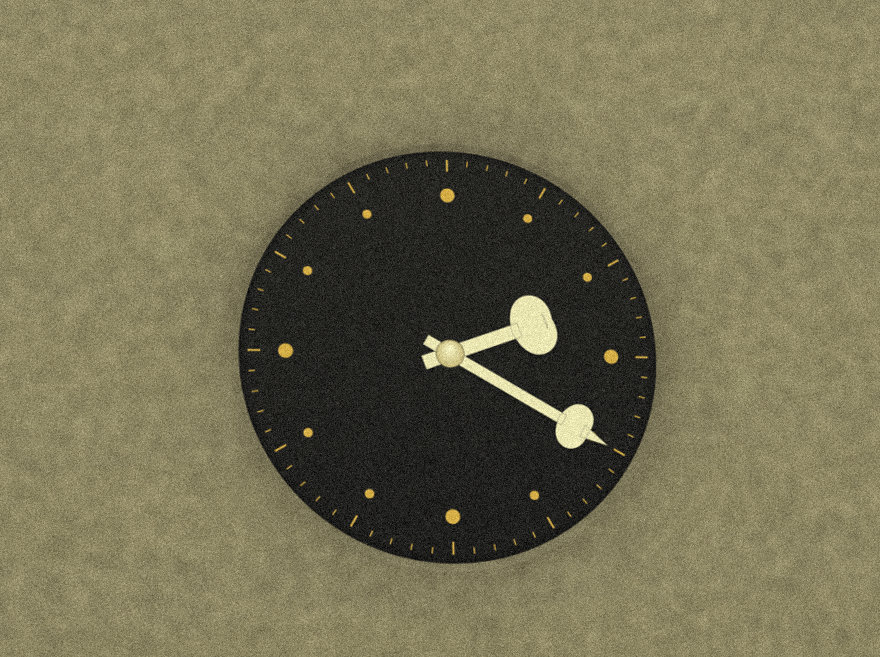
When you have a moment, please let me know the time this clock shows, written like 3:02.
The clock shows 2:20
